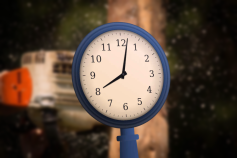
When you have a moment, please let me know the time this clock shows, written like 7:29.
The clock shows 8:02
